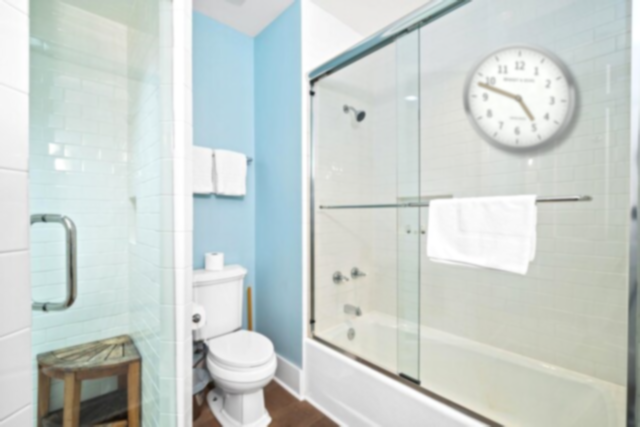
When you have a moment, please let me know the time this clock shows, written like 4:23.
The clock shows 4:48
